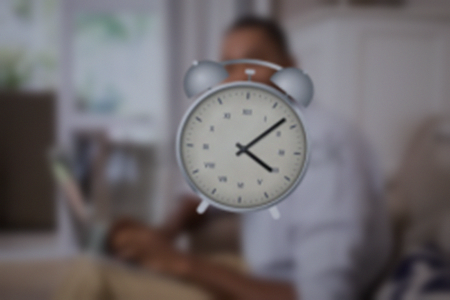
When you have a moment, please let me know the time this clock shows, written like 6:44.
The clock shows 4:08
